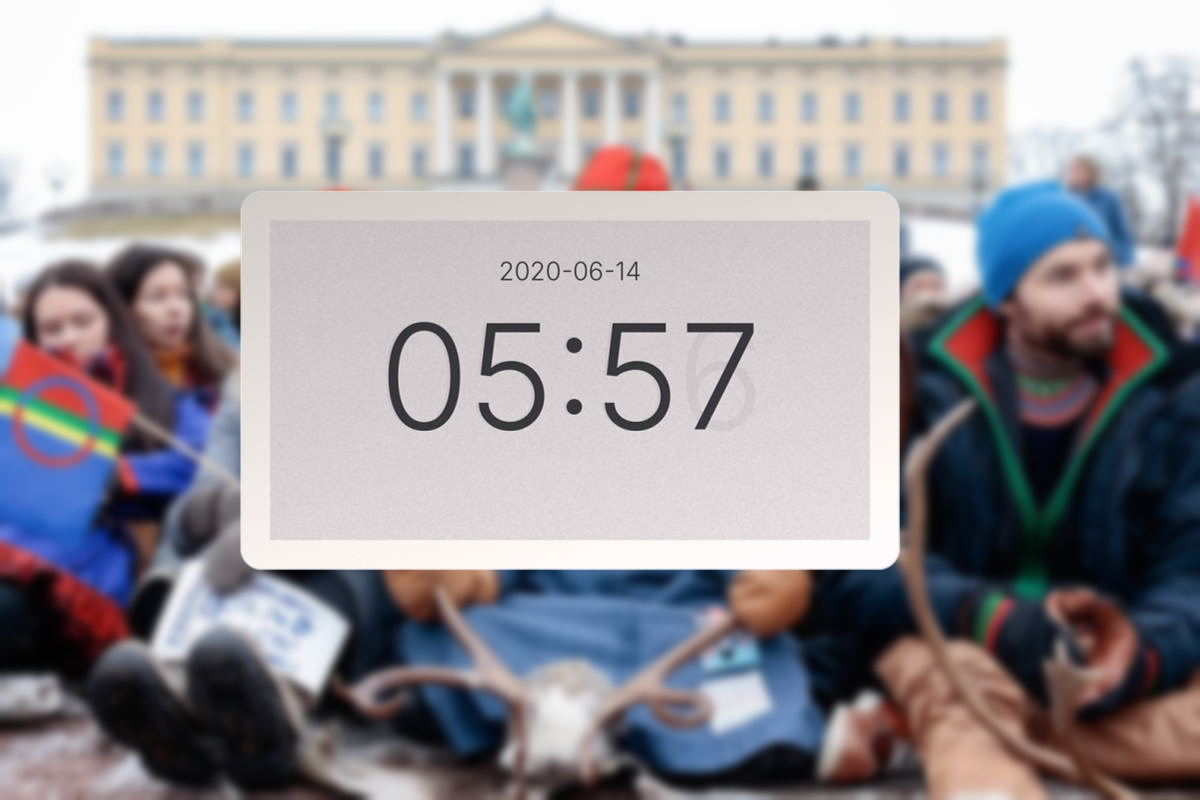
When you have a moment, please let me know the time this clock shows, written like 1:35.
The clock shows 5:57
